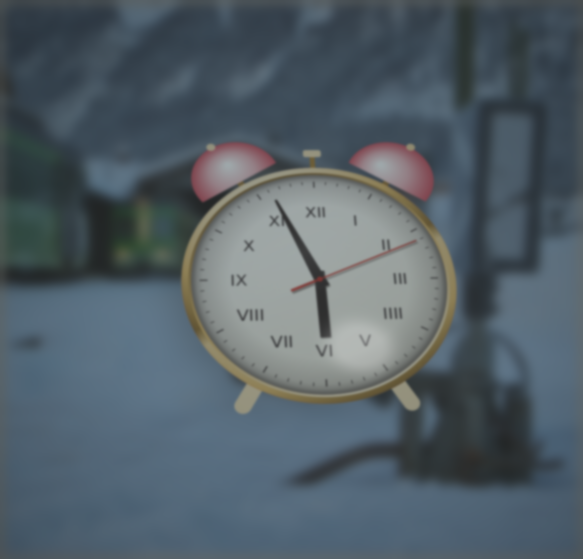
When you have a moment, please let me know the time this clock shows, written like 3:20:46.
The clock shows 5:56:11
